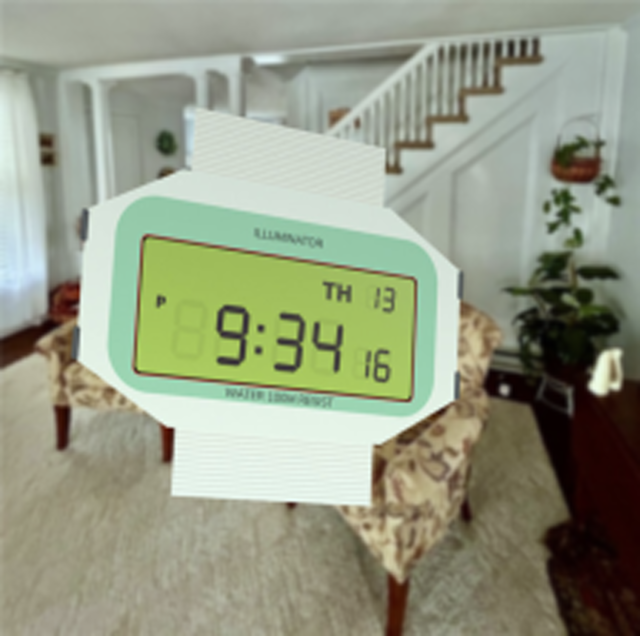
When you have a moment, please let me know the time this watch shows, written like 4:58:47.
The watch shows 9:34:16
